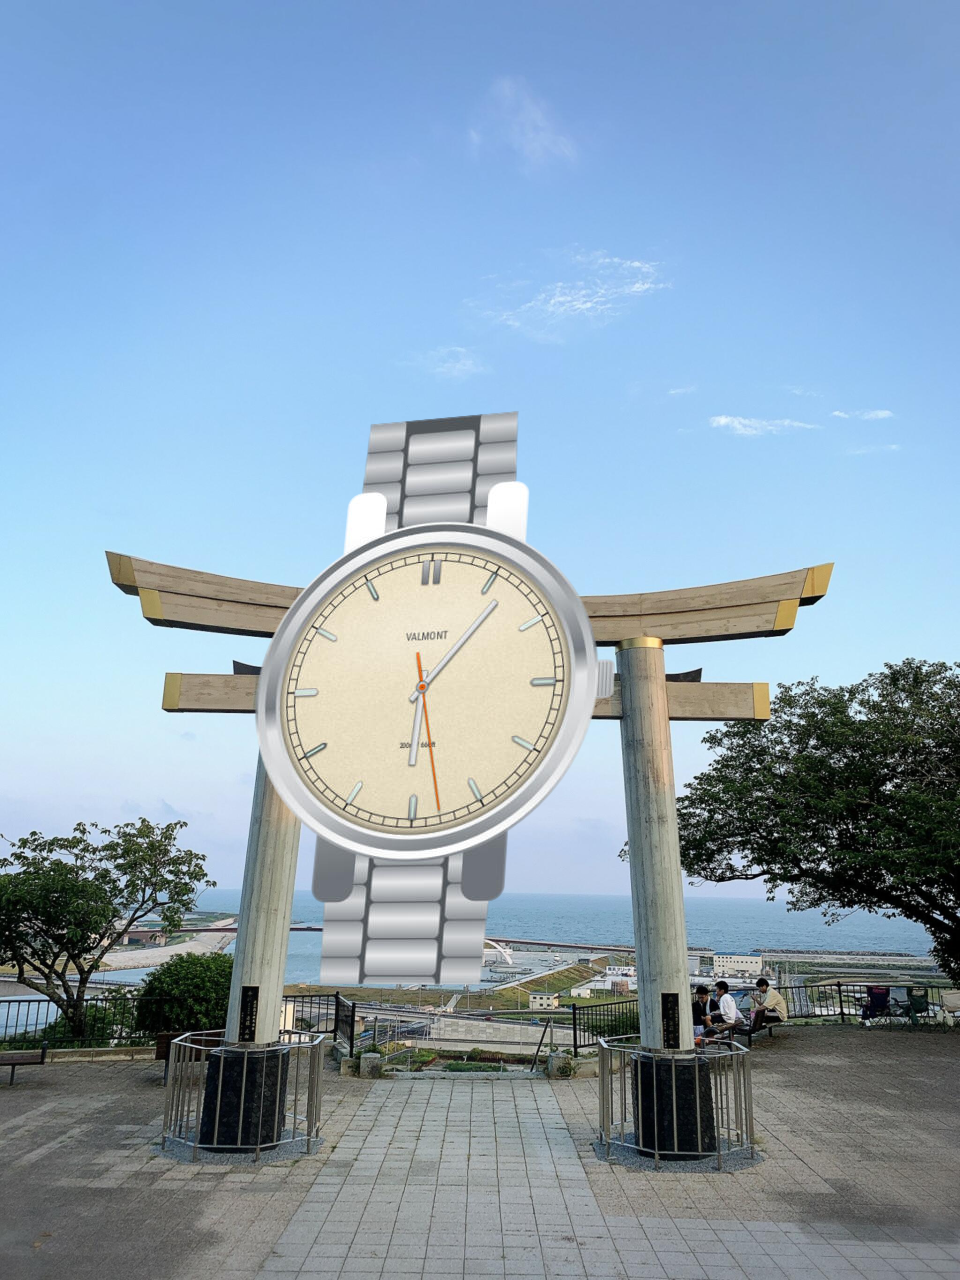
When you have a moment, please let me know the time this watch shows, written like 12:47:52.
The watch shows 6:06:28
